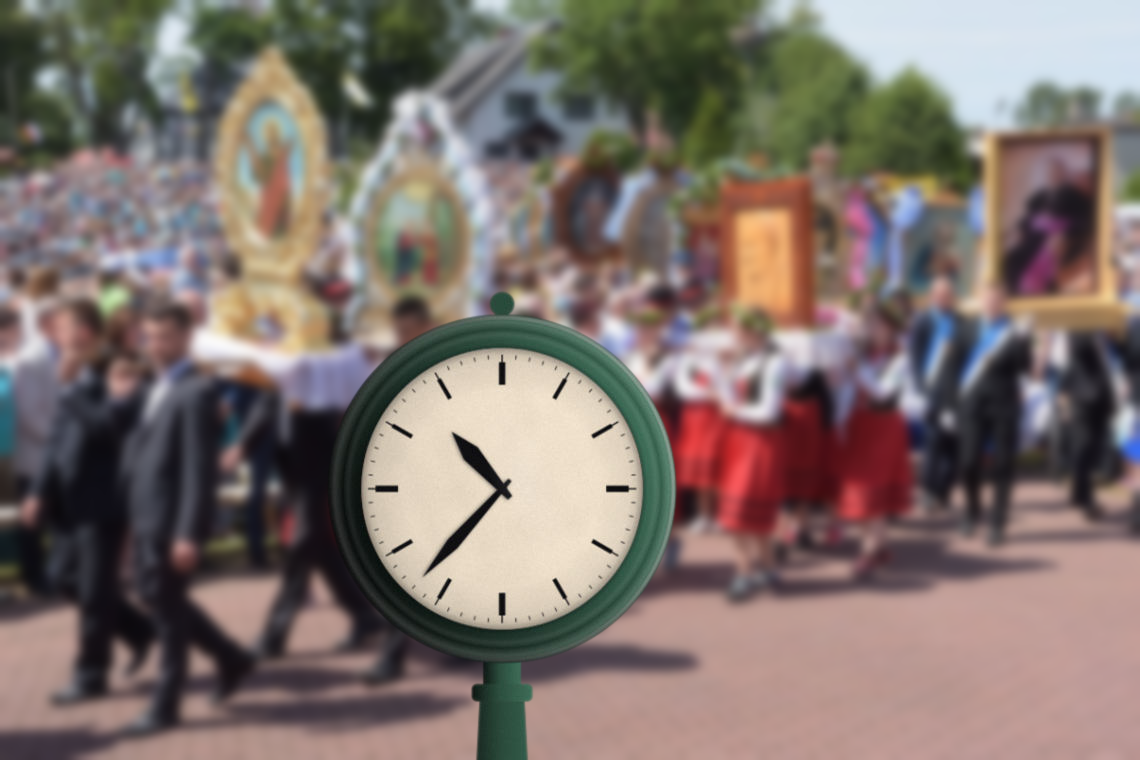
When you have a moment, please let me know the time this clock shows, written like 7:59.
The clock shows 10:37
